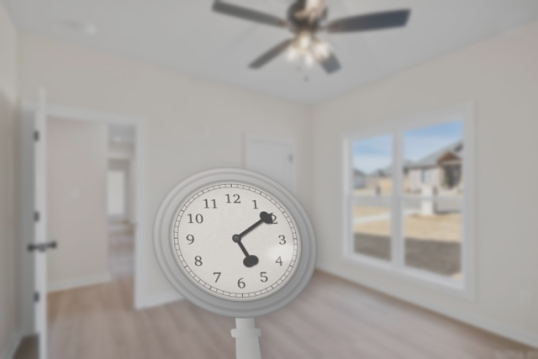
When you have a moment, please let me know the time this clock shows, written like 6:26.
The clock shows 5:09
